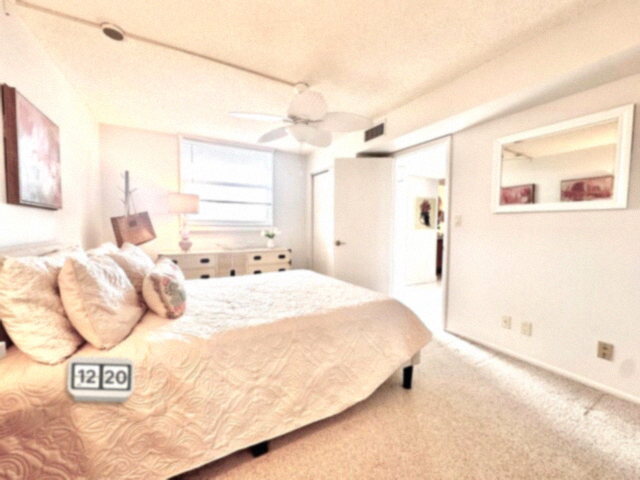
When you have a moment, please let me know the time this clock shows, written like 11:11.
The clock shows 12:20
